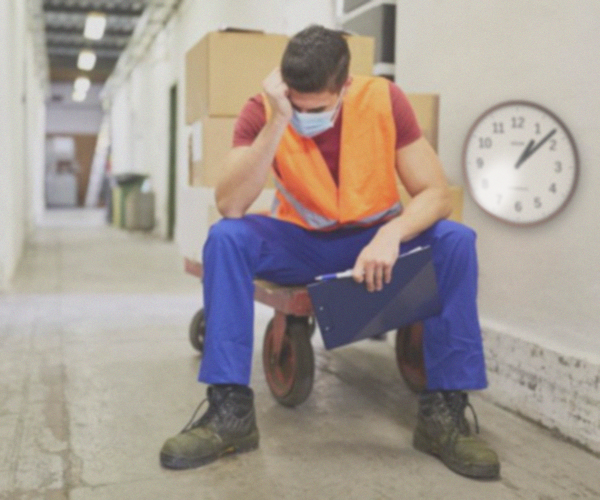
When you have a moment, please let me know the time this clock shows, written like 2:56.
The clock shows 1:08
